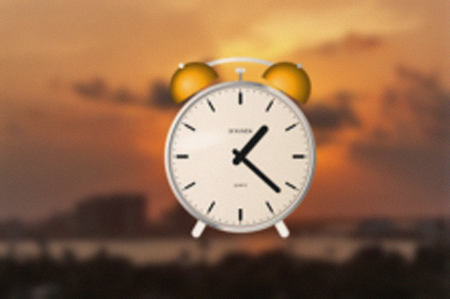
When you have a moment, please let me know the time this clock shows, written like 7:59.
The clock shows 1:22
